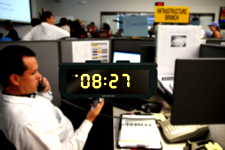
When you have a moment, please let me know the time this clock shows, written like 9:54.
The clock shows 8:27
